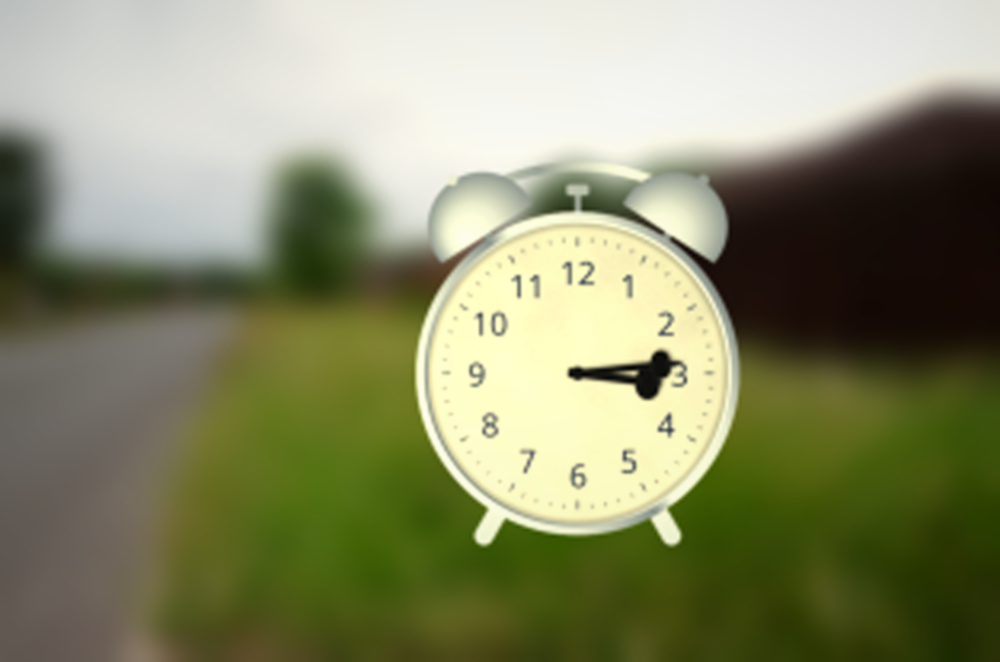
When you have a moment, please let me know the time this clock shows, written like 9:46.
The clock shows 3:14
